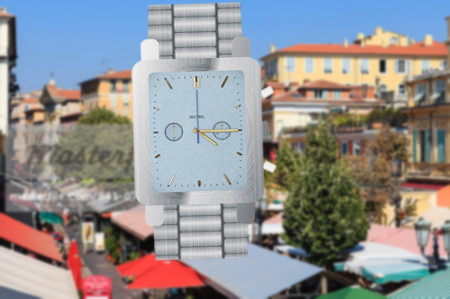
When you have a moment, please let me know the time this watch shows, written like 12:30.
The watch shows 4:15
